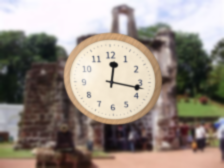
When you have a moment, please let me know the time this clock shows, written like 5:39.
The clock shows 12:17
